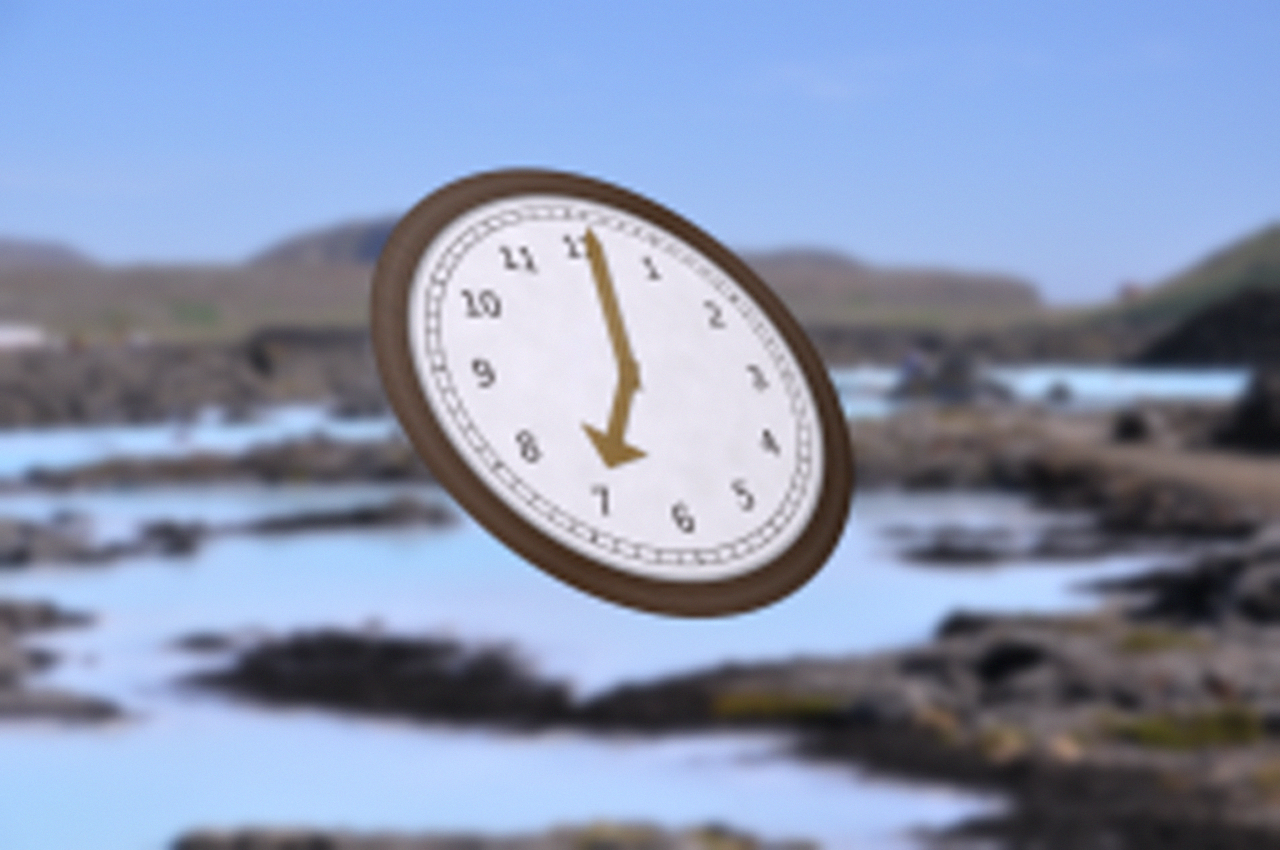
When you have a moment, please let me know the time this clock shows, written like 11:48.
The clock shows 7:01
